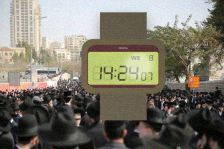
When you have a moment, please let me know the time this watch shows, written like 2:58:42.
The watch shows 14:24:07
